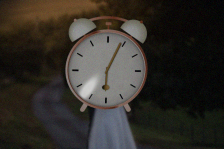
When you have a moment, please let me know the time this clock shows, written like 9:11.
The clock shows 6:04
